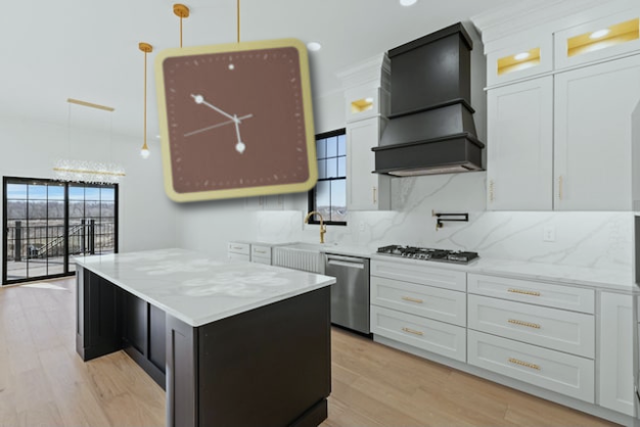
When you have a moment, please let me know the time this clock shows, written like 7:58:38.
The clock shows 5:50:43
